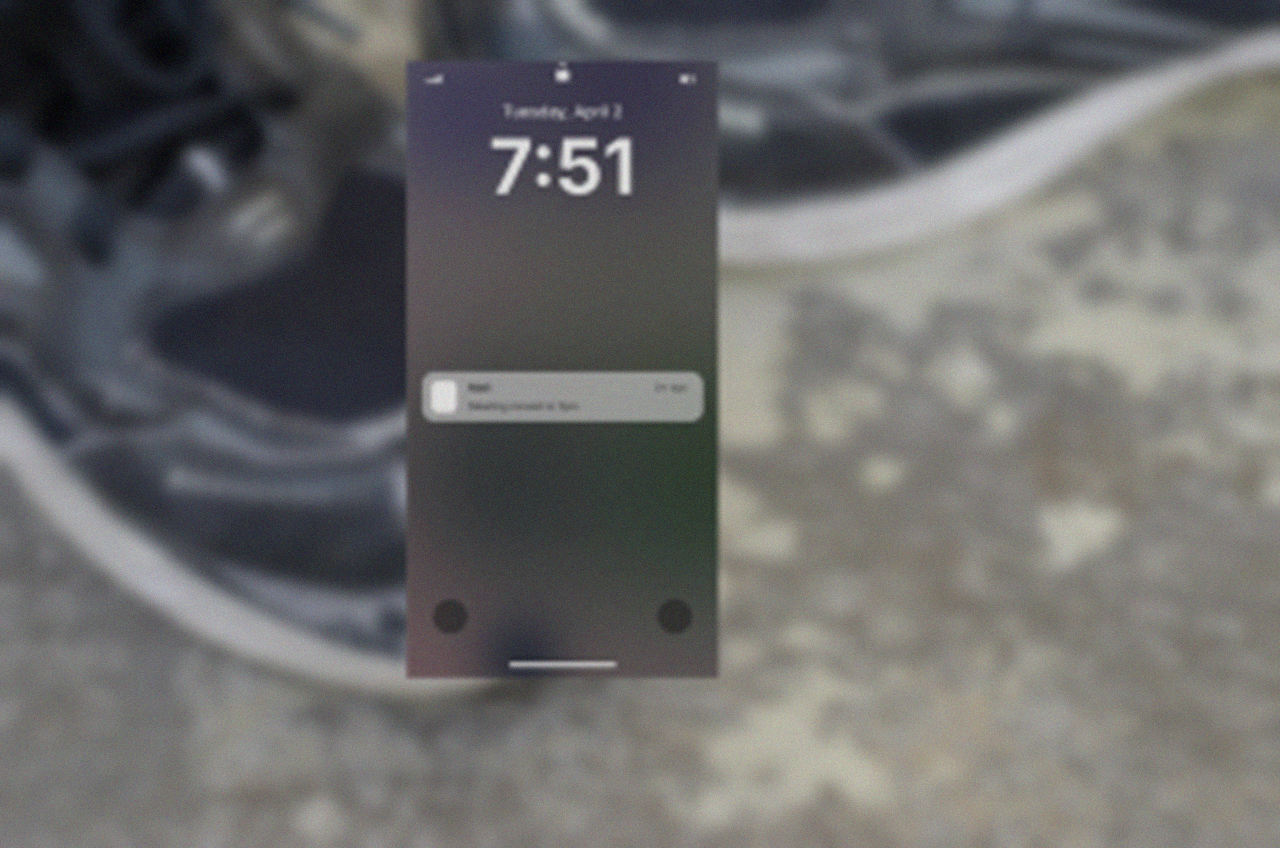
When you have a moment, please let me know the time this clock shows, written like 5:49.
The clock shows 7:51
